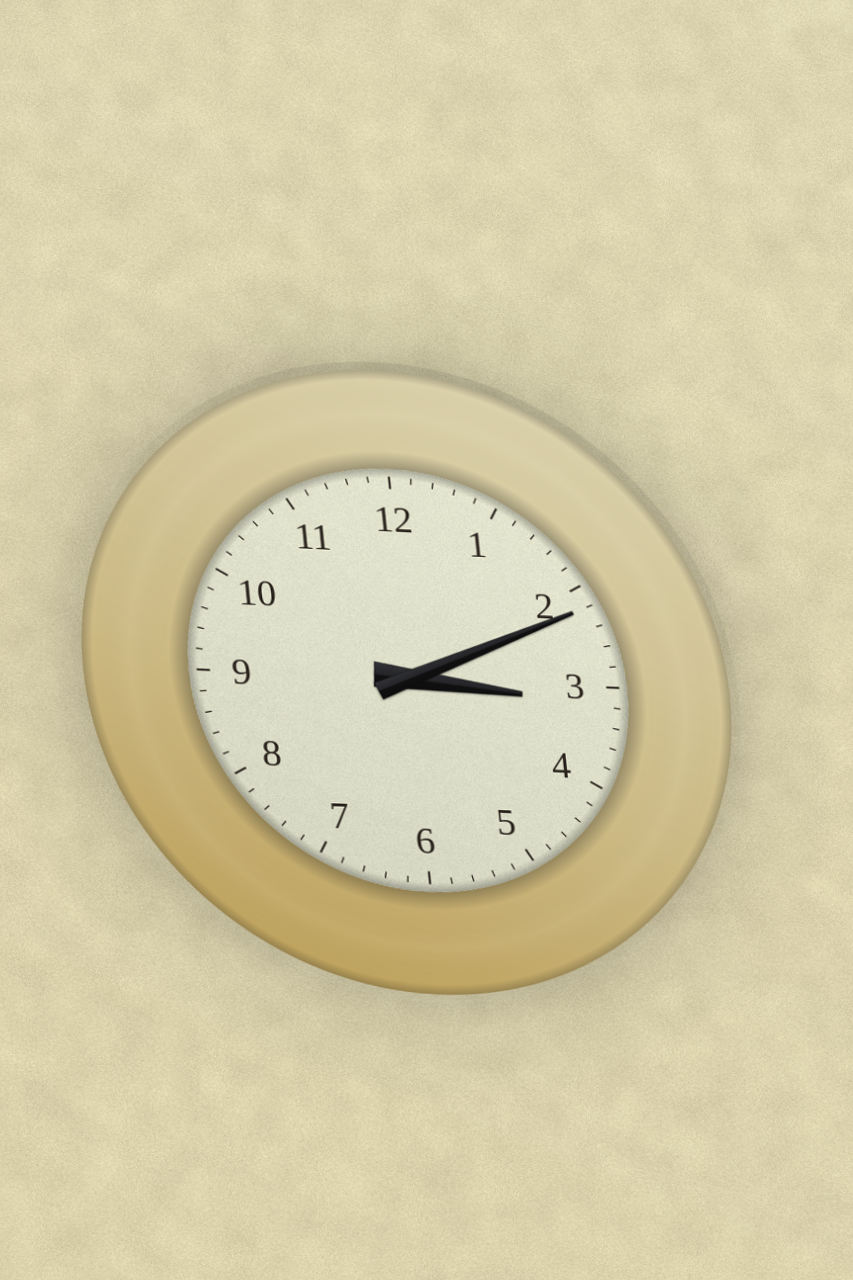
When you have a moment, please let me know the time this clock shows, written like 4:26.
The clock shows 3:11
